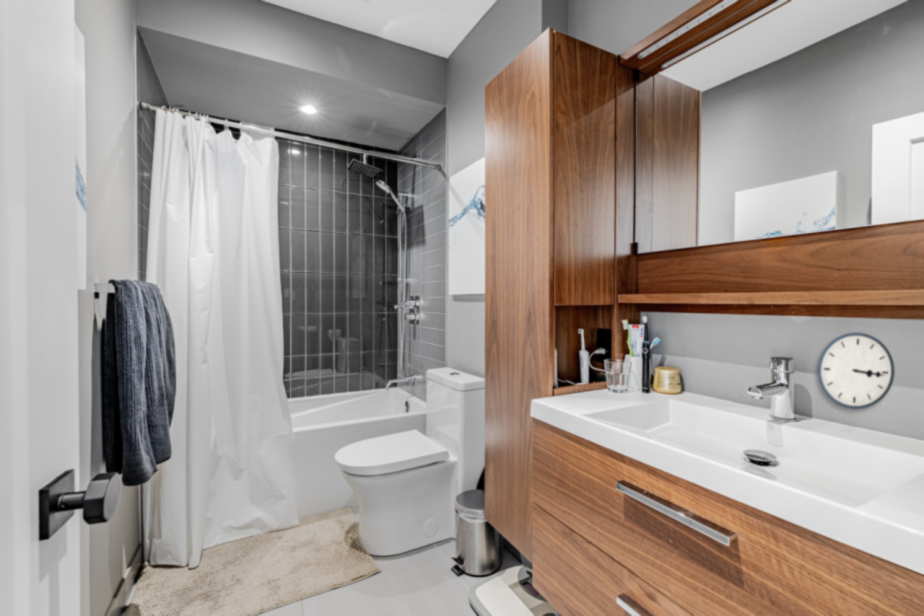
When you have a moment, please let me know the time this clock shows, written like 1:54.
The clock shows 3:16
